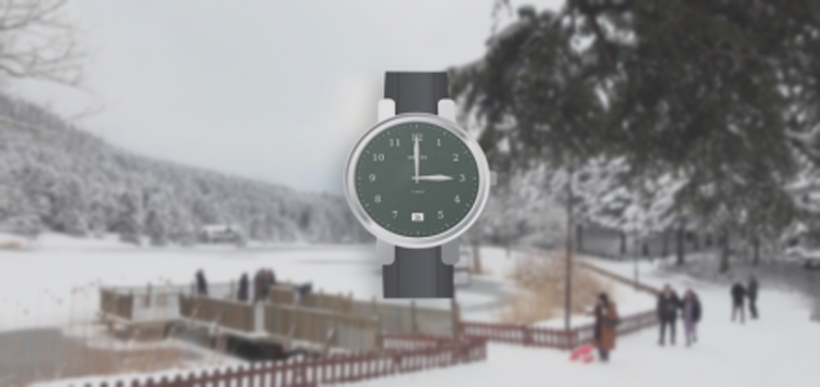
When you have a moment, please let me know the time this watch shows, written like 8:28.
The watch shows 3:00
